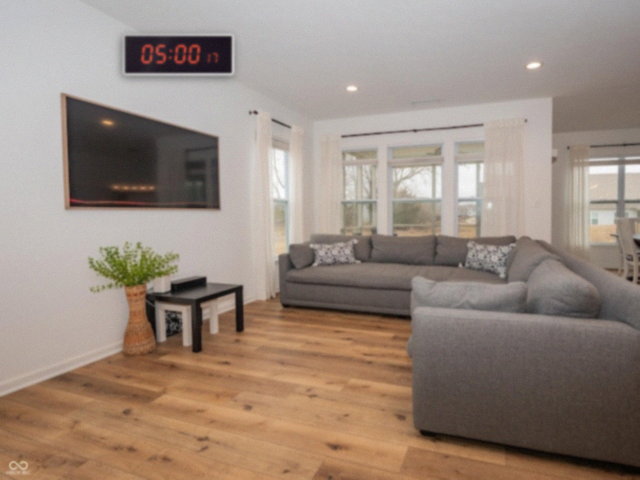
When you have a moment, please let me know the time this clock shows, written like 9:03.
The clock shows 5:00
